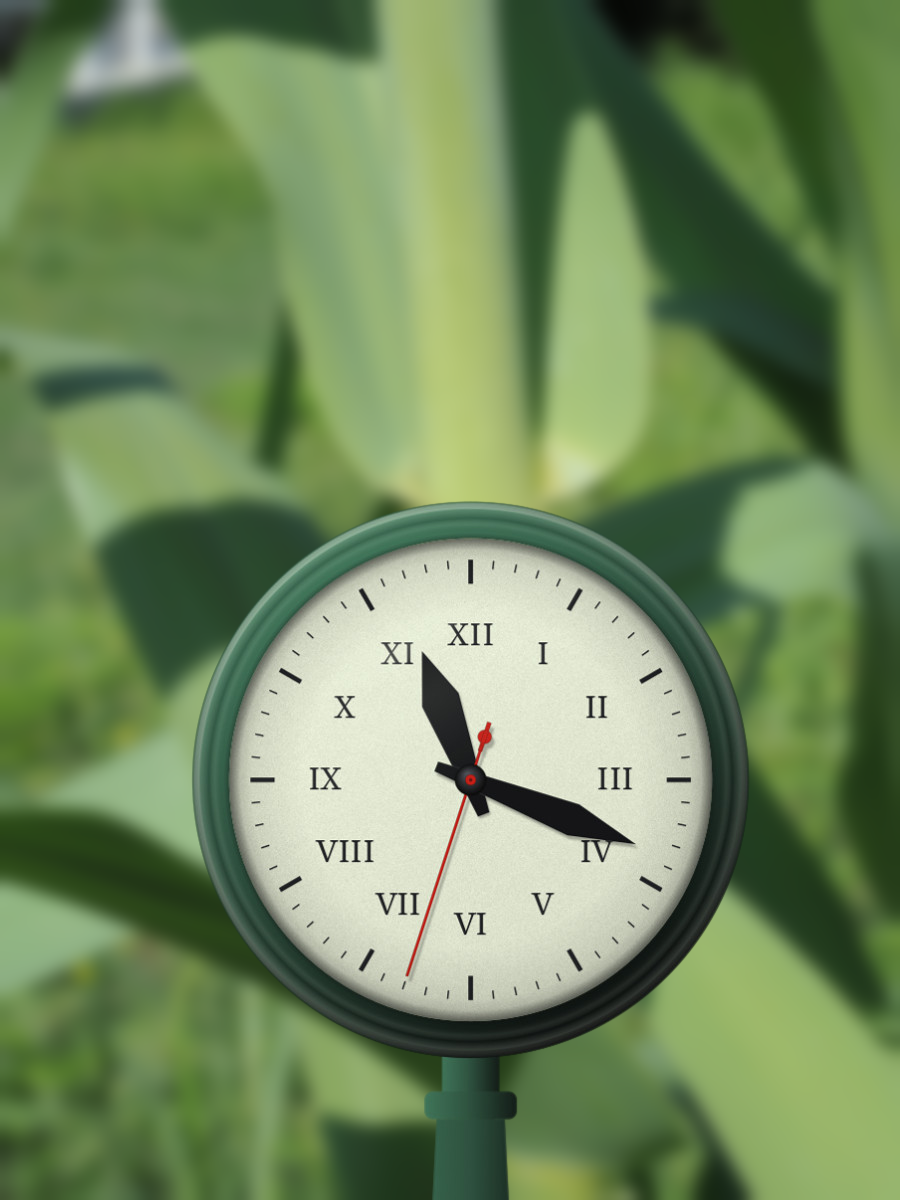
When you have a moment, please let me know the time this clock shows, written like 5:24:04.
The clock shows 11:18:33
